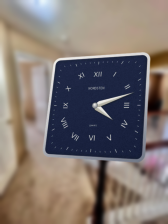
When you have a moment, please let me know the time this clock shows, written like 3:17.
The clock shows 4:12
